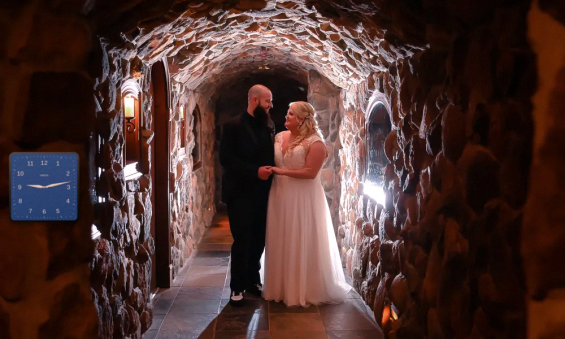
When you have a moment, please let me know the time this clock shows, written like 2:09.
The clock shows 9:13
